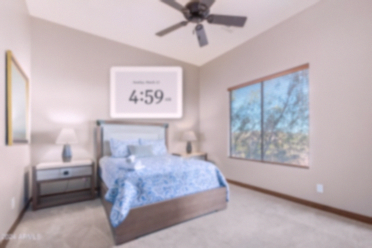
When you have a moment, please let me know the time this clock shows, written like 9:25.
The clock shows 4:59
